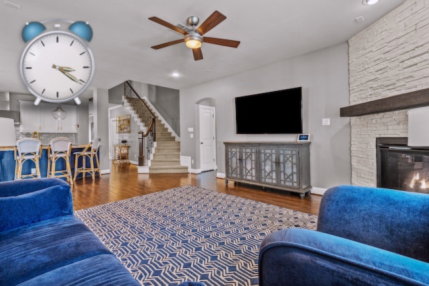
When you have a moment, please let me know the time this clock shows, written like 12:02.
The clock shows 3:21
